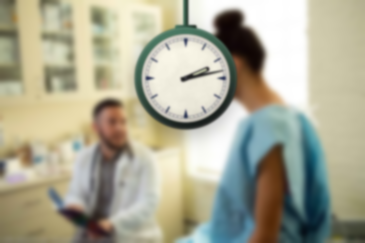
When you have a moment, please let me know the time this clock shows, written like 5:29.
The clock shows 2:13
